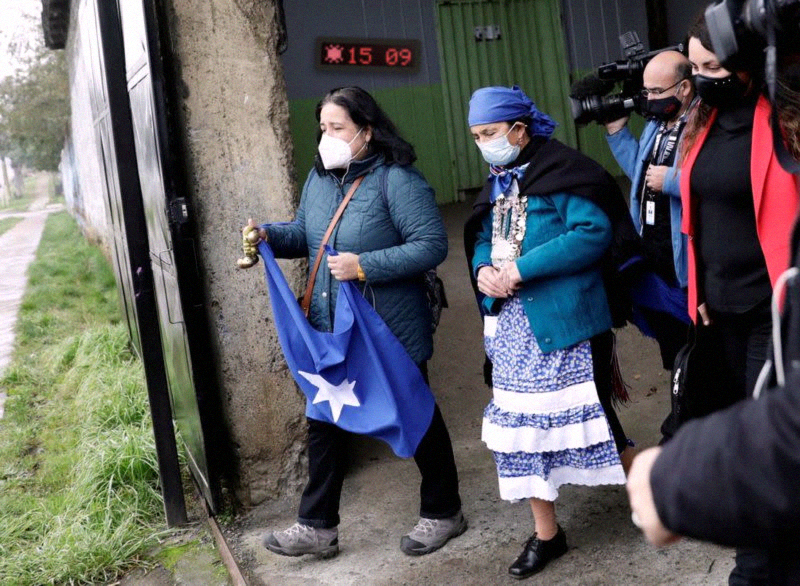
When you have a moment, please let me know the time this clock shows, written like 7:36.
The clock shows 15:09
